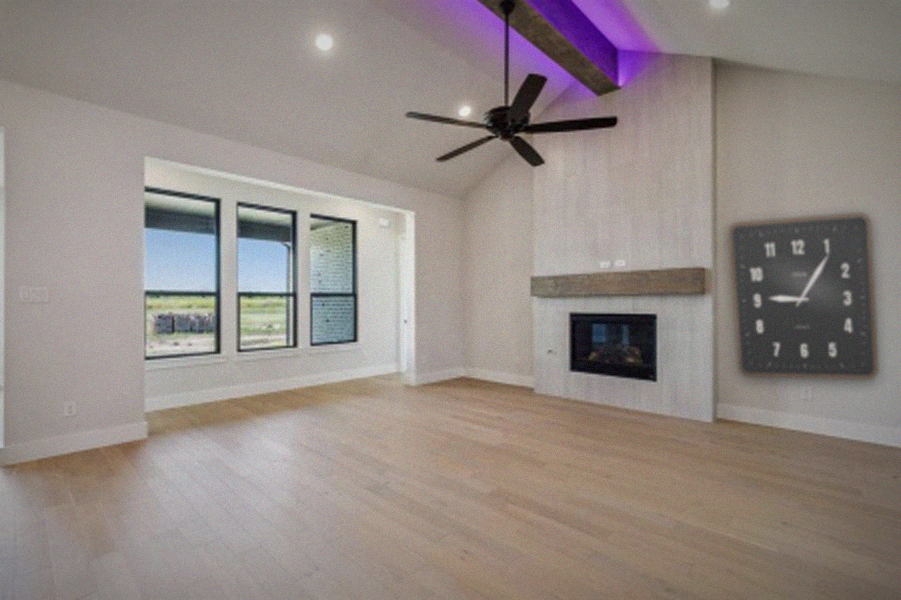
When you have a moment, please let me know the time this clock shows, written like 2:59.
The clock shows 9:06
